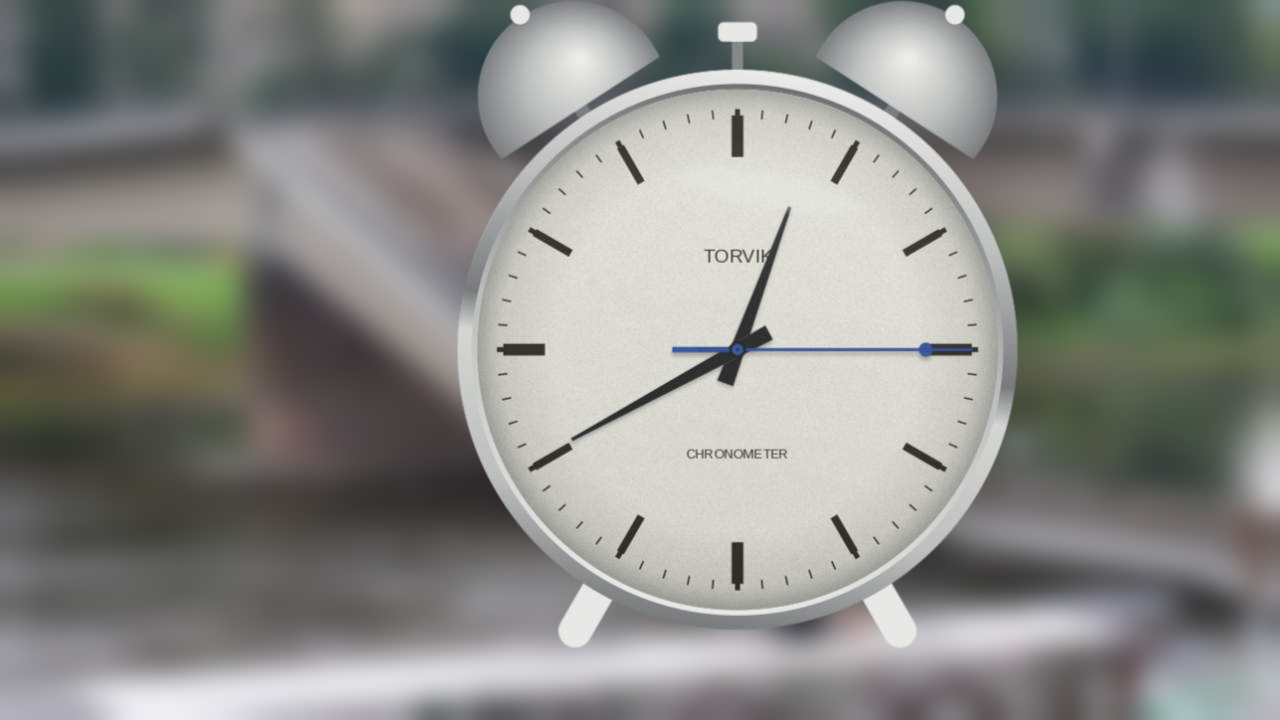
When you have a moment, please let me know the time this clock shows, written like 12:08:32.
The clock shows 12:40:15
